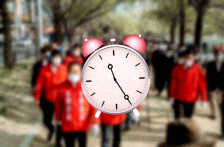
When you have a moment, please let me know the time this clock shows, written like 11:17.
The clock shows 11:25
